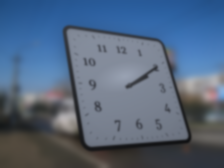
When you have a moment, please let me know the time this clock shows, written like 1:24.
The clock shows 2:10
